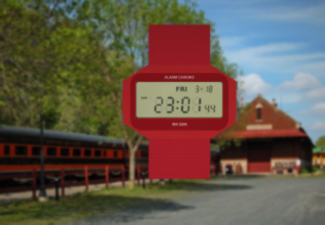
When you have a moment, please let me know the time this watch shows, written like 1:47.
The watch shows 23:01
